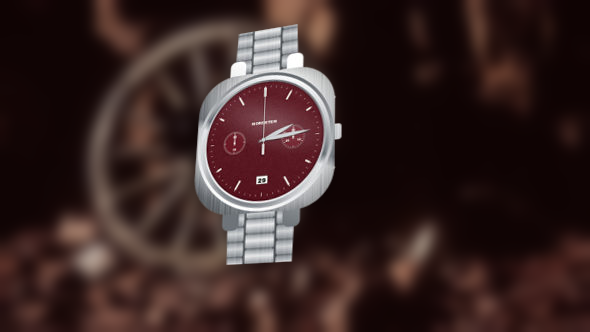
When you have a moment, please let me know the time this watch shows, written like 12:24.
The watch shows 2:14
